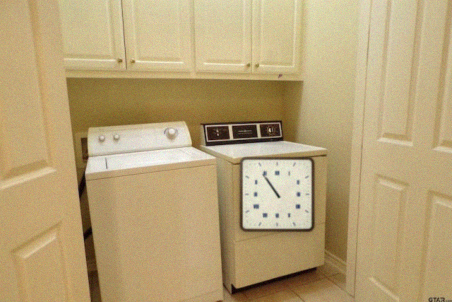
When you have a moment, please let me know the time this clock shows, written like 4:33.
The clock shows 10:54
